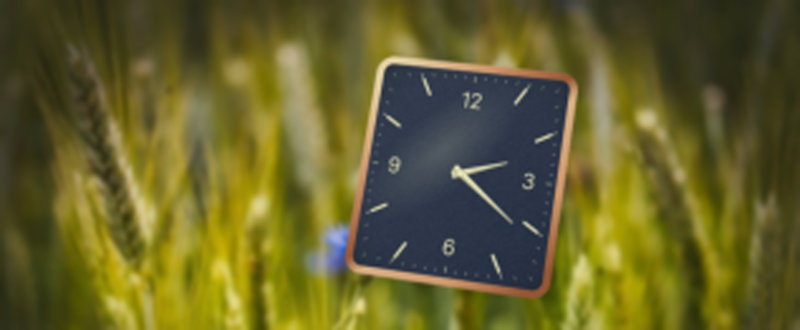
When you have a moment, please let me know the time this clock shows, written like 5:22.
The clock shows 2:21
